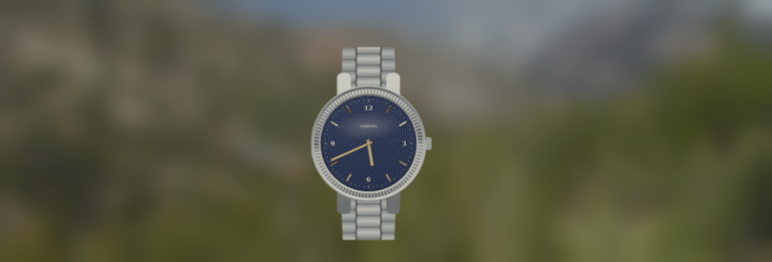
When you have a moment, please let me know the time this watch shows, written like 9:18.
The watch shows 5:41
